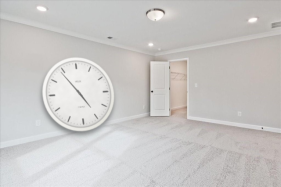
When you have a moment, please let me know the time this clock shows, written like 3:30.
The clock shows 4:54
